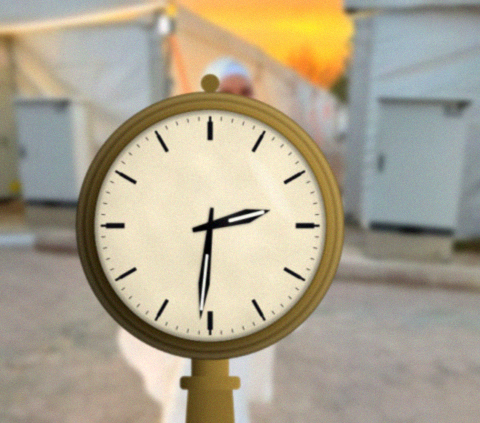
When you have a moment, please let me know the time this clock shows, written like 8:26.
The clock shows 2:31
